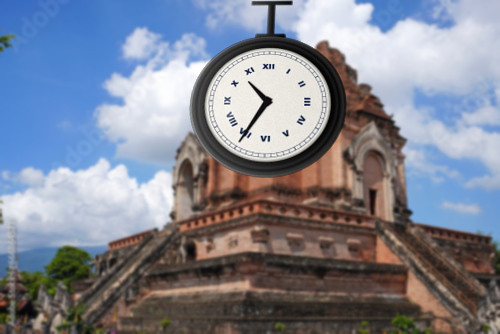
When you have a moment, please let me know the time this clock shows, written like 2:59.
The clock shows 10:35
